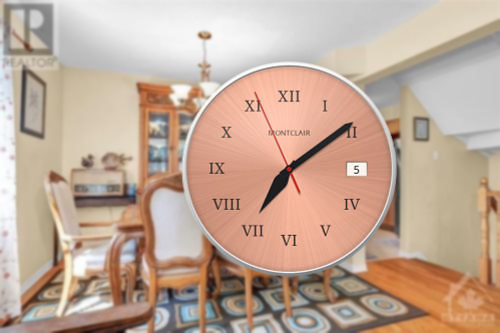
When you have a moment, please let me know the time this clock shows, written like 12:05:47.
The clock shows 7:08:56
